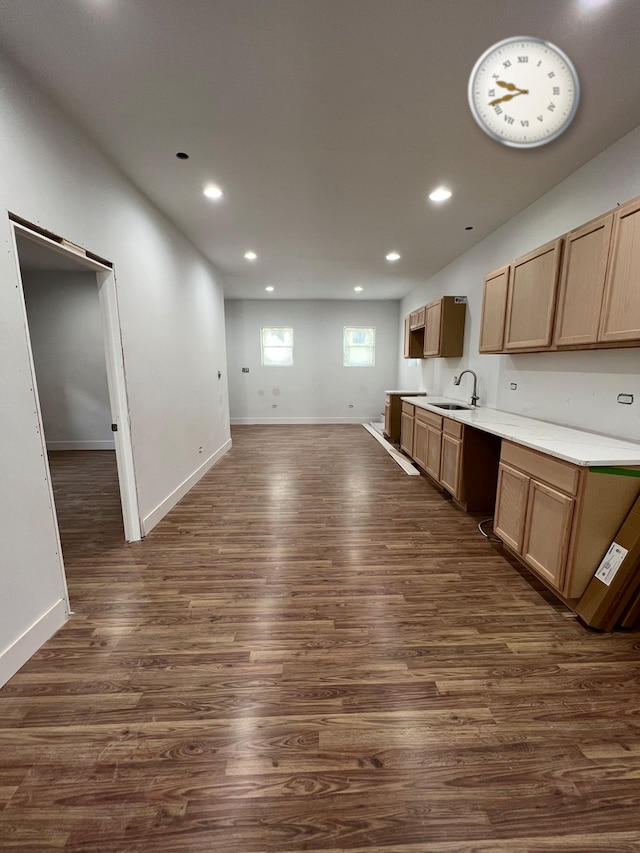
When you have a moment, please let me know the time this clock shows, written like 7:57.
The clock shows 9:42
